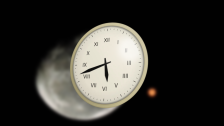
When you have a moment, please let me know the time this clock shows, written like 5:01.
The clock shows 5:42
